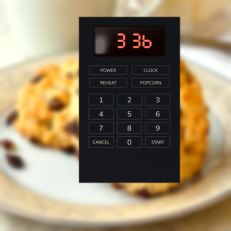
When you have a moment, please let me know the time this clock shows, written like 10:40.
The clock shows 3:36
